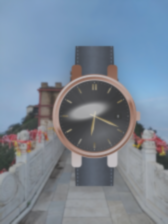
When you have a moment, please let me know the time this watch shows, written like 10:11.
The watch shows 6:19
